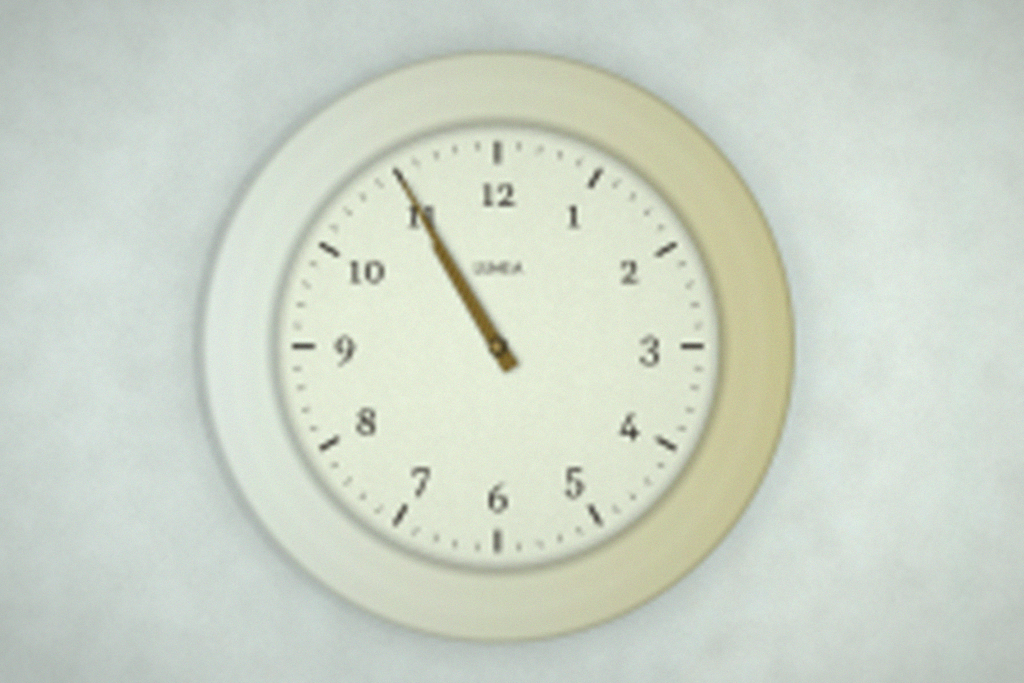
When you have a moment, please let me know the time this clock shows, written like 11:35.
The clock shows 10:55
